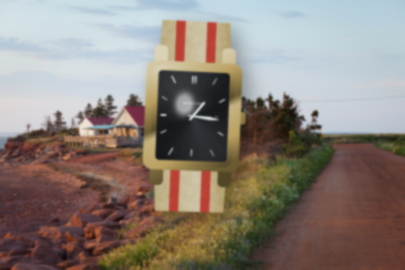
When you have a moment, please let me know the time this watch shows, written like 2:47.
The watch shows 1:16
